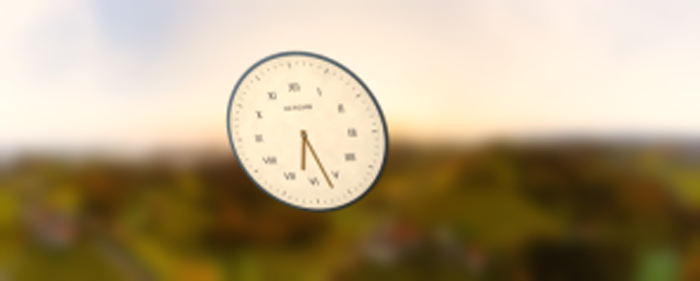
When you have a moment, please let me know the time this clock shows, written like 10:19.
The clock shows 6:27
